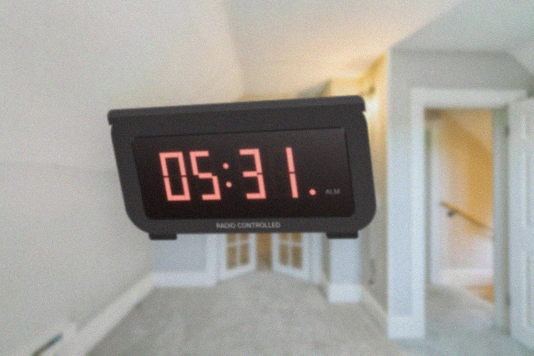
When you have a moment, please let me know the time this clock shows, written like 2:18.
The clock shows 5:31
